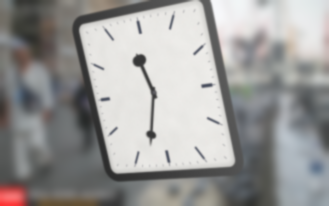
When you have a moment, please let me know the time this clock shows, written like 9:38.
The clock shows 11:33
